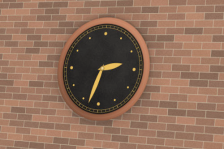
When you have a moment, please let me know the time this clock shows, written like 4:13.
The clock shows 2:33
